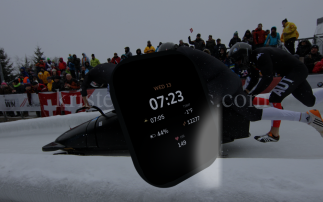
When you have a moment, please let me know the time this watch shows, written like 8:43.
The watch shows 7:23
